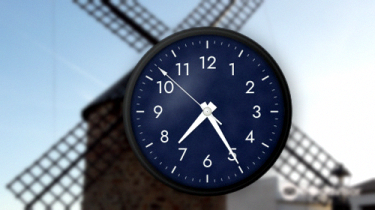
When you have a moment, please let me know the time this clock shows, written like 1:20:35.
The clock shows 7:24:52
